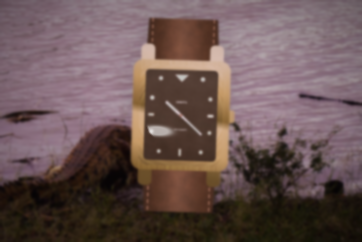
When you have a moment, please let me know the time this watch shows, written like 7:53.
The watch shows 10:22
